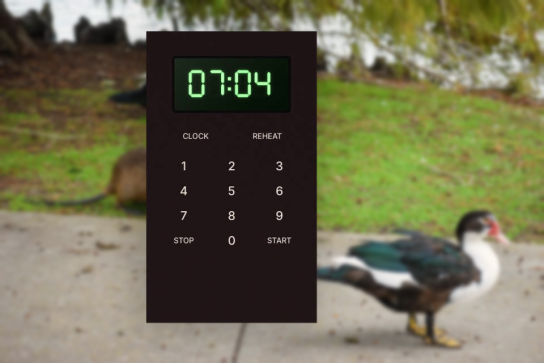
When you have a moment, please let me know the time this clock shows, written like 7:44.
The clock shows 7:04
